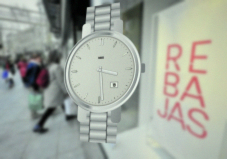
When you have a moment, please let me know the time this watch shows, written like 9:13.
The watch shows 3:29
